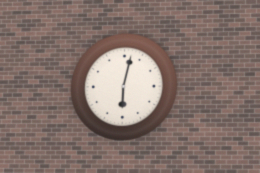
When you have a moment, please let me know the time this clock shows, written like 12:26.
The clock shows 6:02
